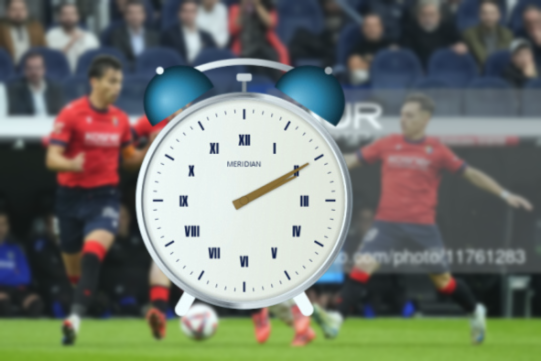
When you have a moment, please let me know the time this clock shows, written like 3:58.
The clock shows 2:10
